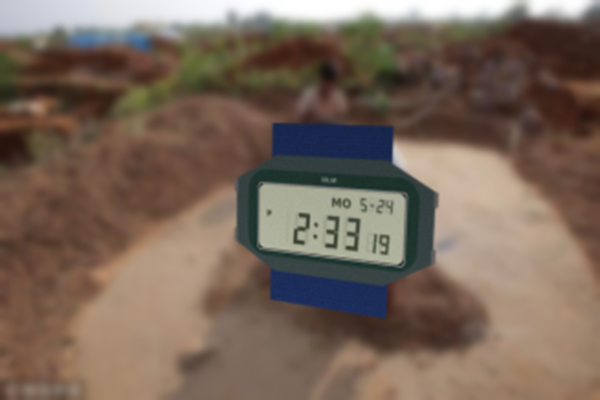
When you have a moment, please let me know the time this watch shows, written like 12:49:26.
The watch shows 2:33:19
